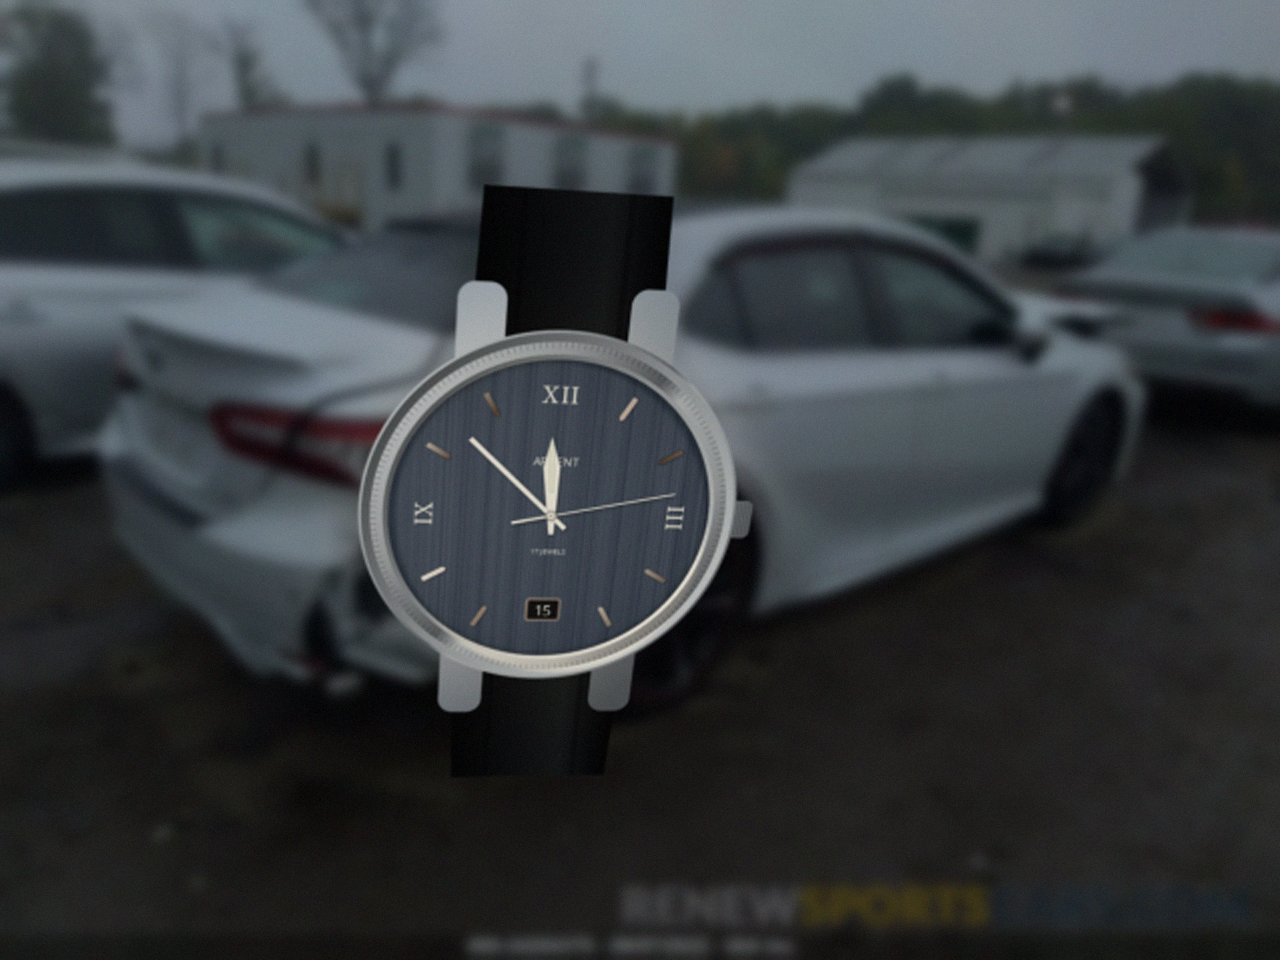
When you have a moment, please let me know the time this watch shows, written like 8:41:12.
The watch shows 11:52:13
